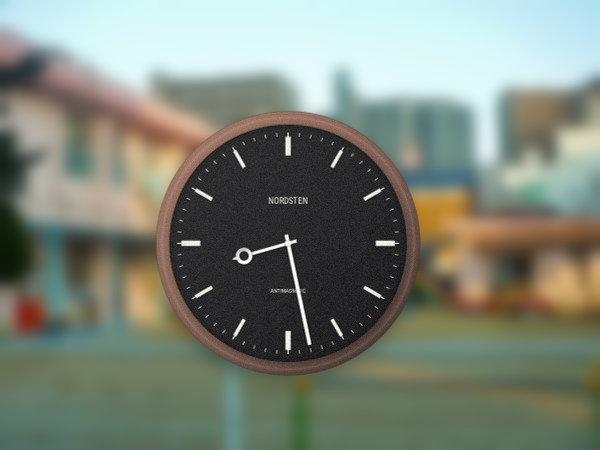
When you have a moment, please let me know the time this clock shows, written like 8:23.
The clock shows 8:28
